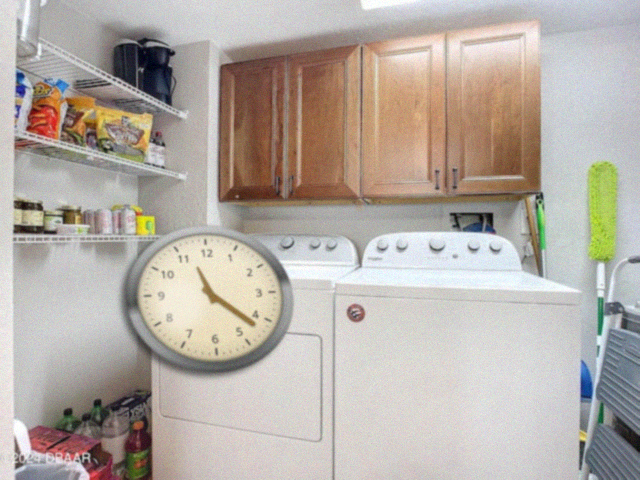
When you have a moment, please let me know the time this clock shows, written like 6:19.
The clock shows 11:22
